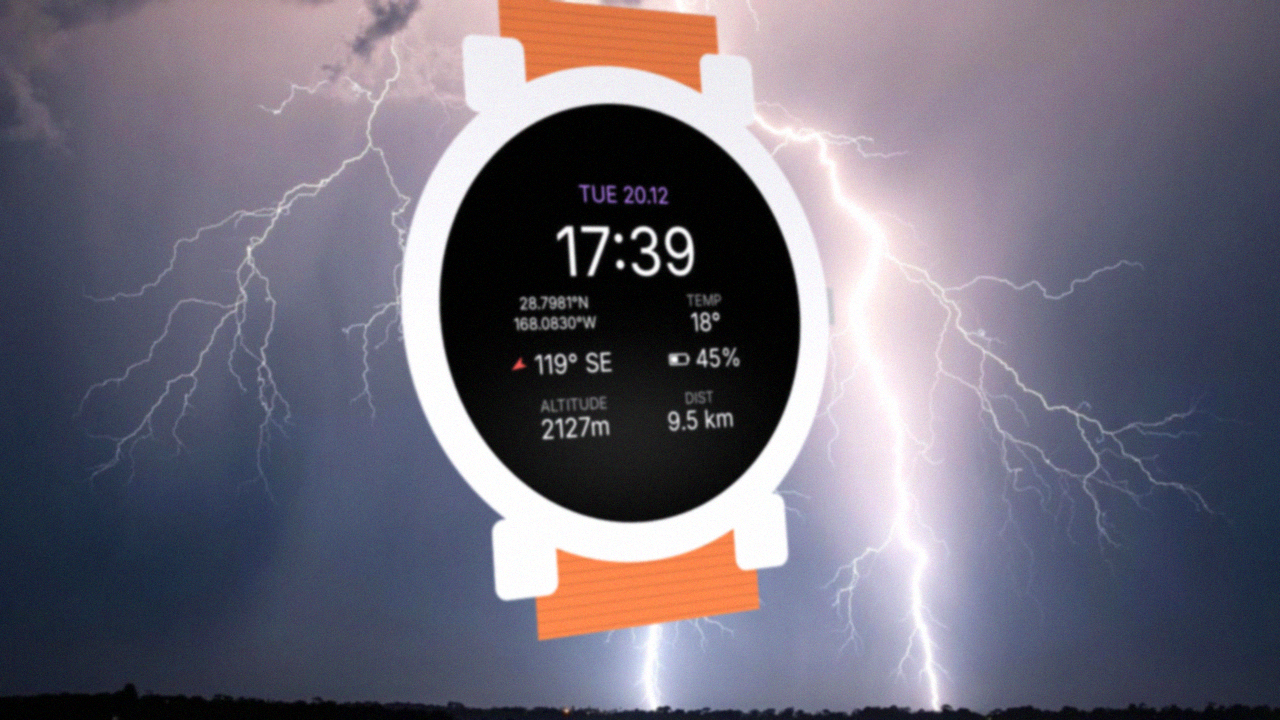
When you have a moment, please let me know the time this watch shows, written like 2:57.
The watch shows 17:39
